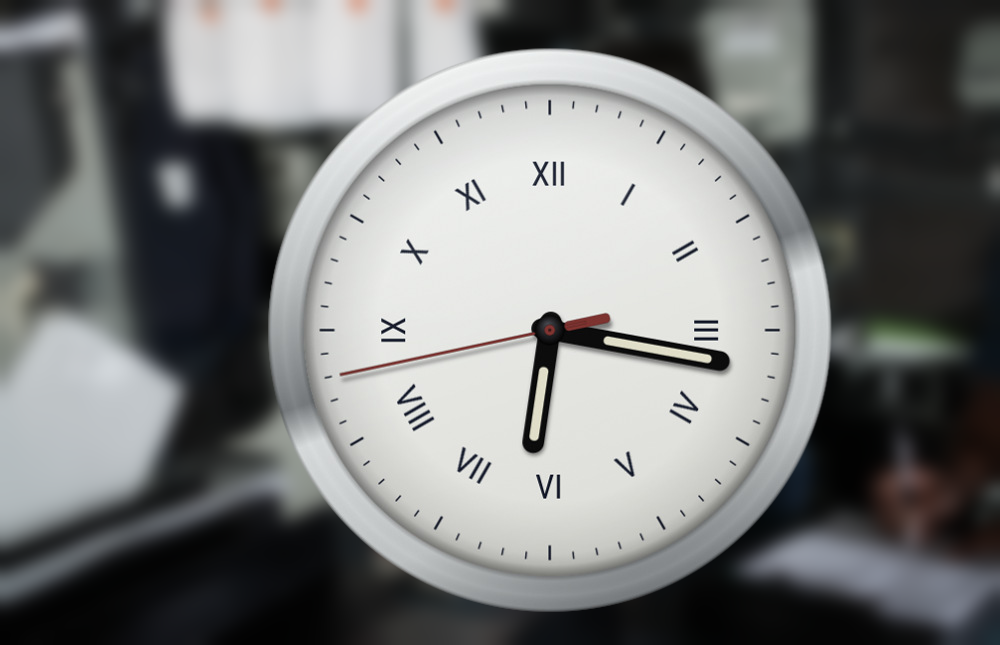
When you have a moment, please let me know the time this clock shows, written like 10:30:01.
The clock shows 6:16:43
